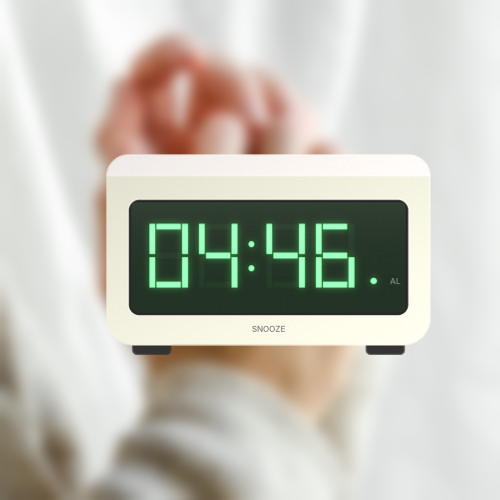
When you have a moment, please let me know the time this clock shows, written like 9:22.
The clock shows 4:46
